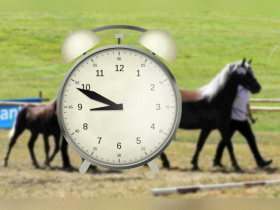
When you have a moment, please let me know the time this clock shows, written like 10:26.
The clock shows 8:49
